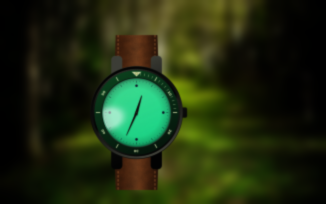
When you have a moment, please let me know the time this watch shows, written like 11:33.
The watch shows 12:34
